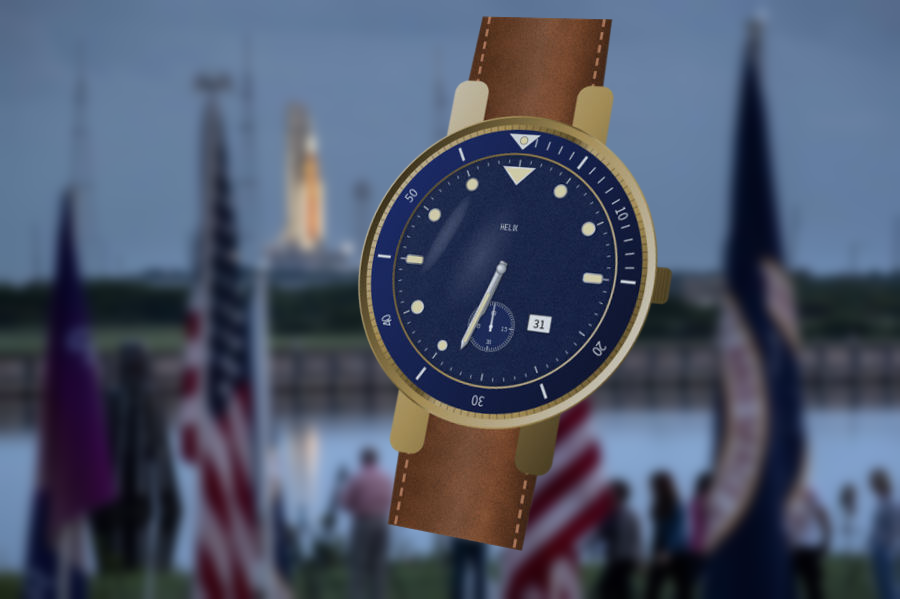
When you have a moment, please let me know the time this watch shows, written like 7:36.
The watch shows 6:33
